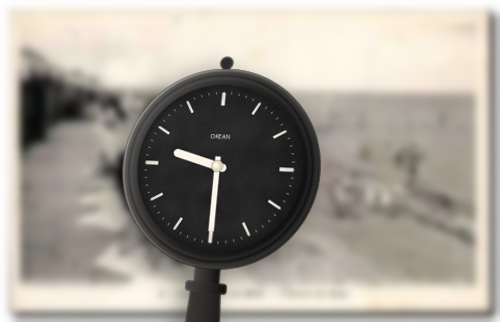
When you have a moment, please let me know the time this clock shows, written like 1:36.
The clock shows 9:30
